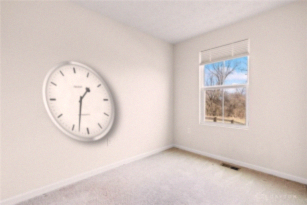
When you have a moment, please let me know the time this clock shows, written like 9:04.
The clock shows 1:33
